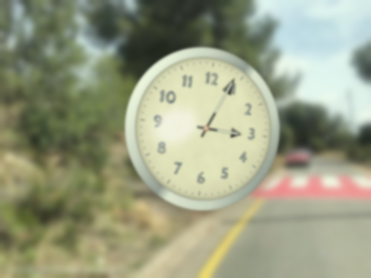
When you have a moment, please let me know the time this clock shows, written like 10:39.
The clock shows 3:04
